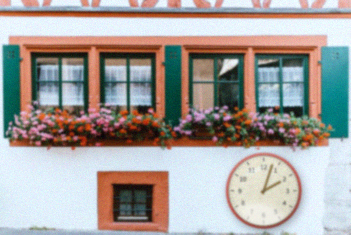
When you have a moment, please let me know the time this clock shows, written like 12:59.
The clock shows 2:03
